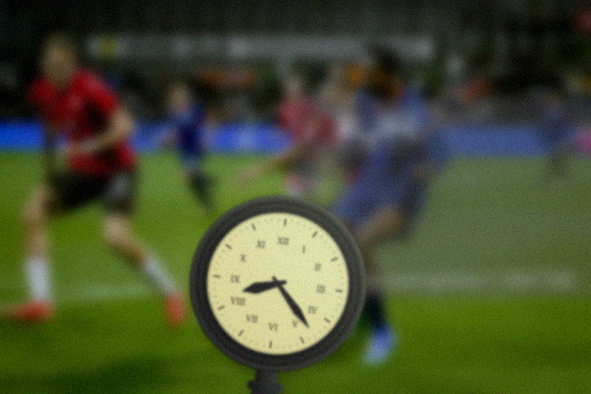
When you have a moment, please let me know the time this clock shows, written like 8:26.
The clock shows 8:23
